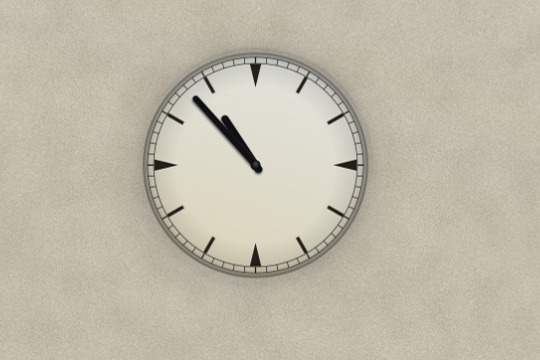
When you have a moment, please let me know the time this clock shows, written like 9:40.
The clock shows 10:53
